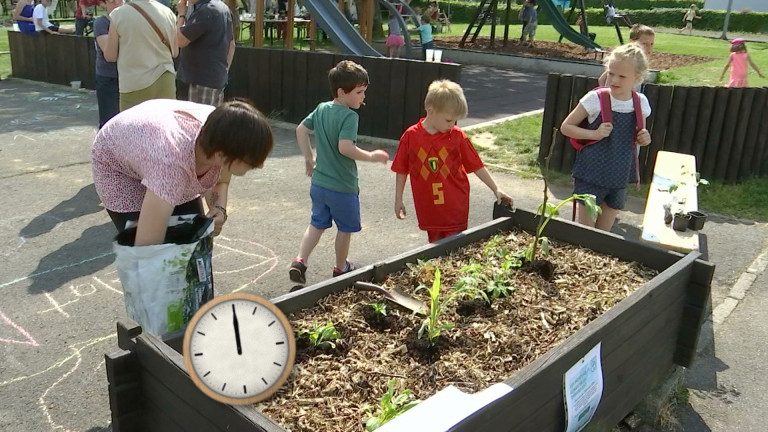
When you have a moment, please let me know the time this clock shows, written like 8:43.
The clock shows 12:00
